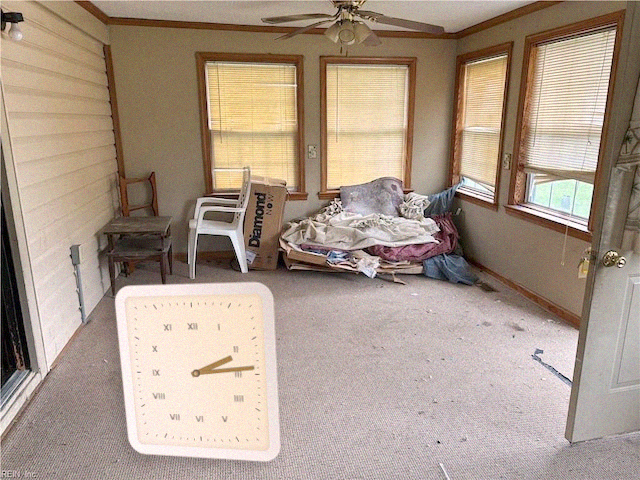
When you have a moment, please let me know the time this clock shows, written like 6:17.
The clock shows 2:14
